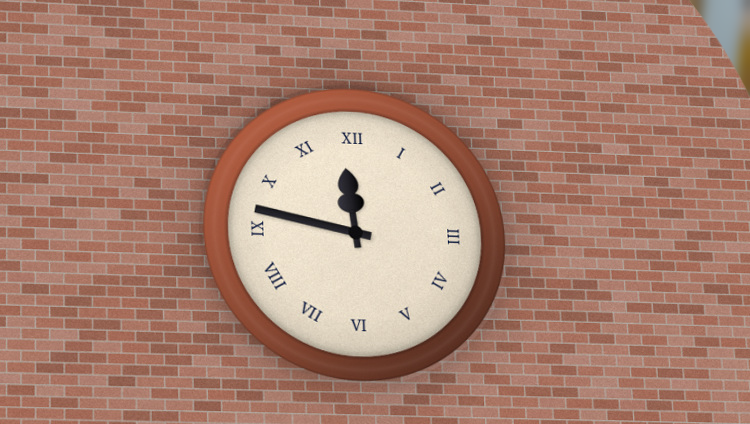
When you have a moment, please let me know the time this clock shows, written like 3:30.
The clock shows 11:47
